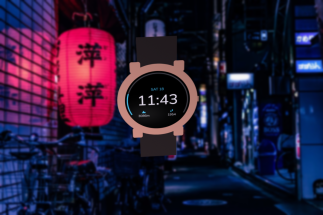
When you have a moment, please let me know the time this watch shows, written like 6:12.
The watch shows 11:43
